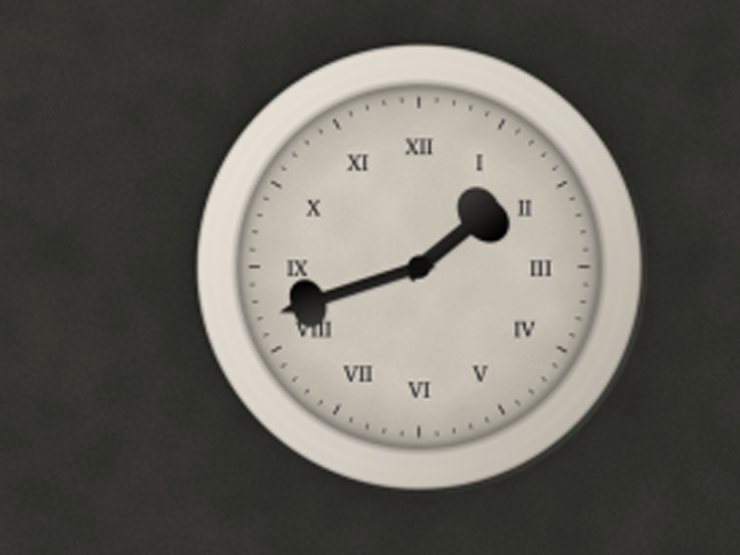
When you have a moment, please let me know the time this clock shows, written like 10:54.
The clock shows 1:42
